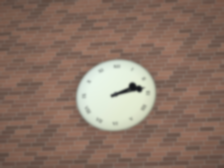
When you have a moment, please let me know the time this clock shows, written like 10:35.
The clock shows 2:13
